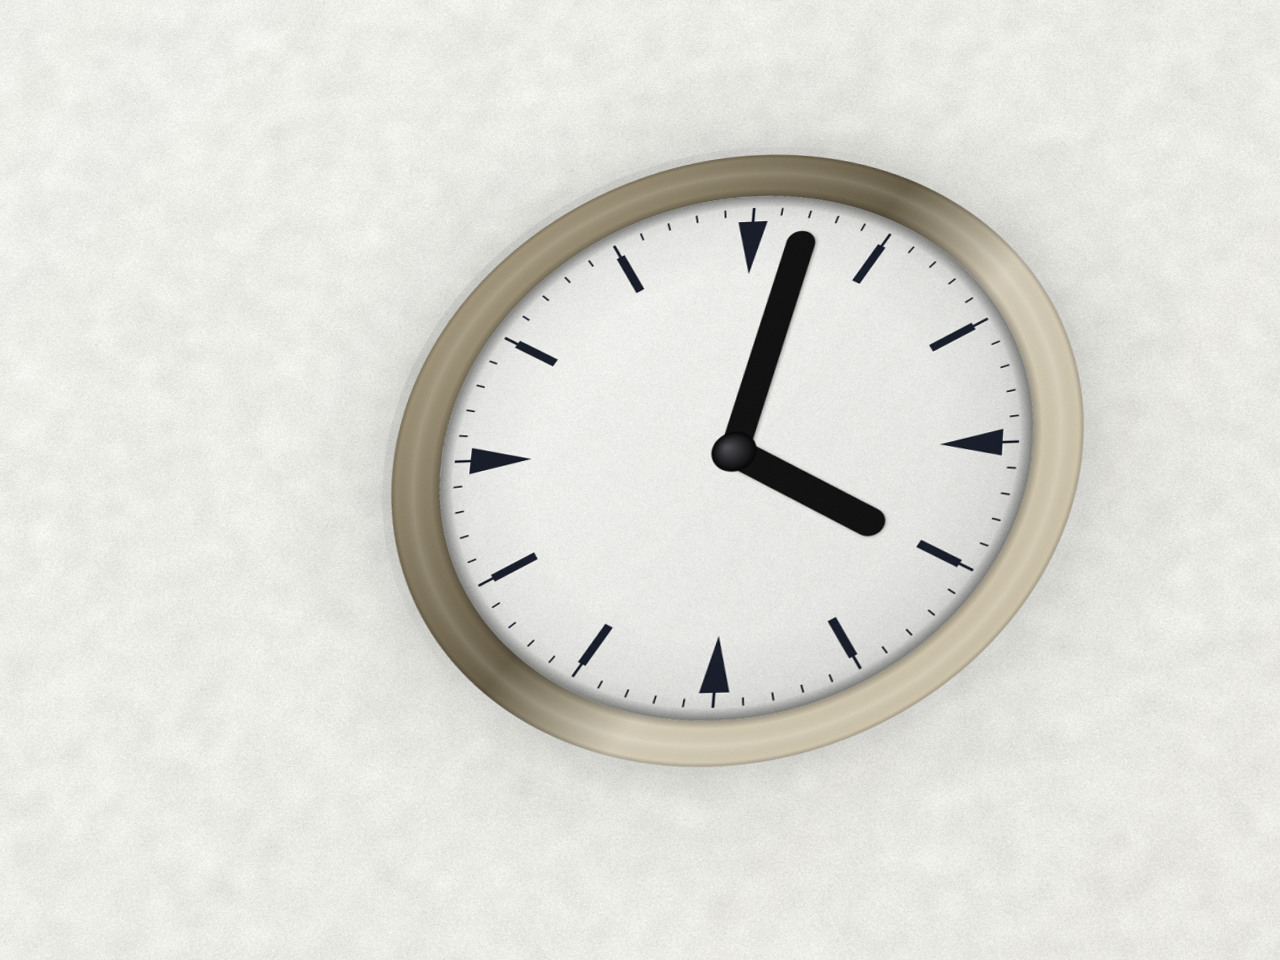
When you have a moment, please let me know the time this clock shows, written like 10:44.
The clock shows 4:02
